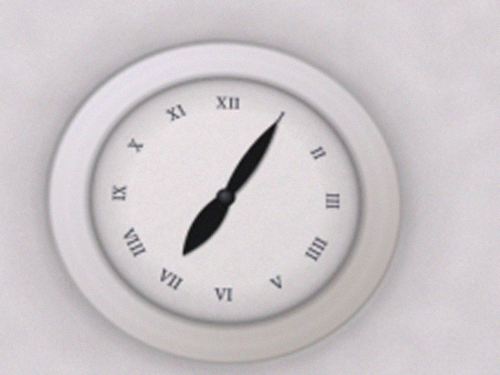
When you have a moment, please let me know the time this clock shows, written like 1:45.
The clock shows 7:05
